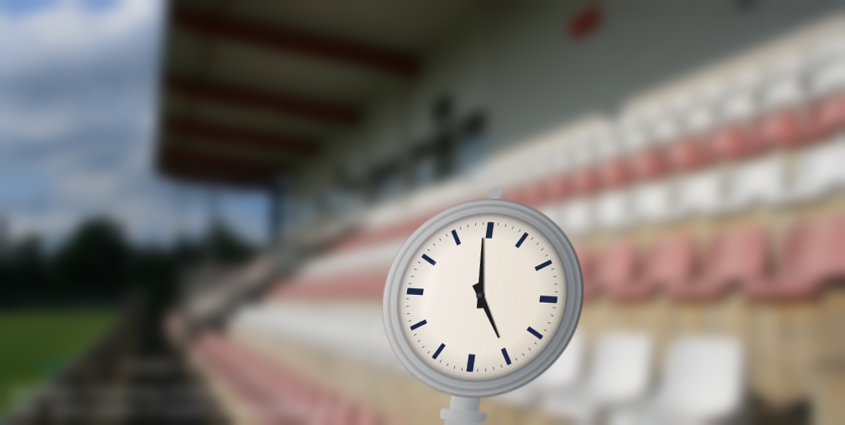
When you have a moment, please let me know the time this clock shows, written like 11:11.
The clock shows 4:59
